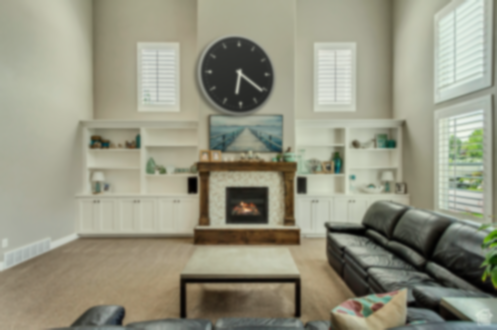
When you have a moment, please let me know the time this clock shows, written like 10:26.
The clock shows 6:21
